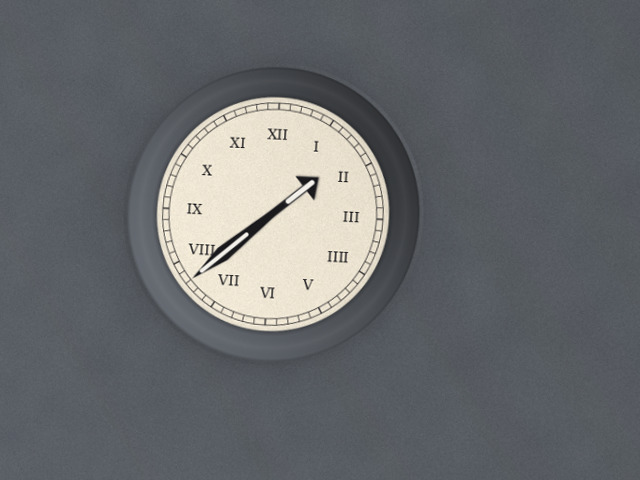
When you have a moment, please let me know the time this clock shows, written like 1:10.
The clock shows 1:38
